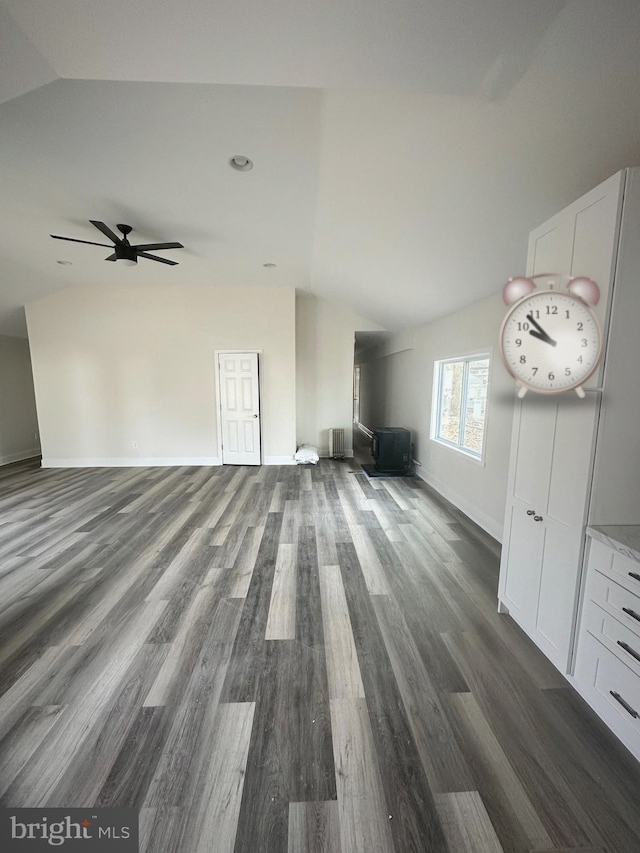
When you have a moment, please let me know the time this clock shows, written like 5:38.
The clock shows 9:53
